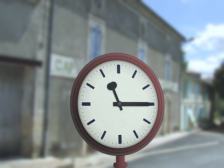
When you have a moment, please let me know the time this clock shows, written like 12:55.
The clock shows 11:15
